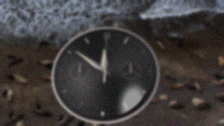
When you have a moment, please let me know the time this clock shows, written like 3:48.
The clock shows 11:51
